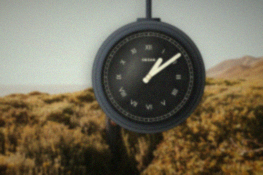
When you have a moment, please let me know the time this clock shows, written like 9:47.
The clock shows 1:09
